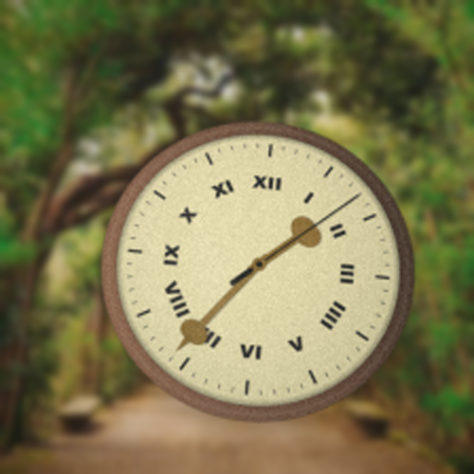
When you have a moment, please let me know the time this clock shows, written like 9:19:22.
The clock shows 1:36:08
